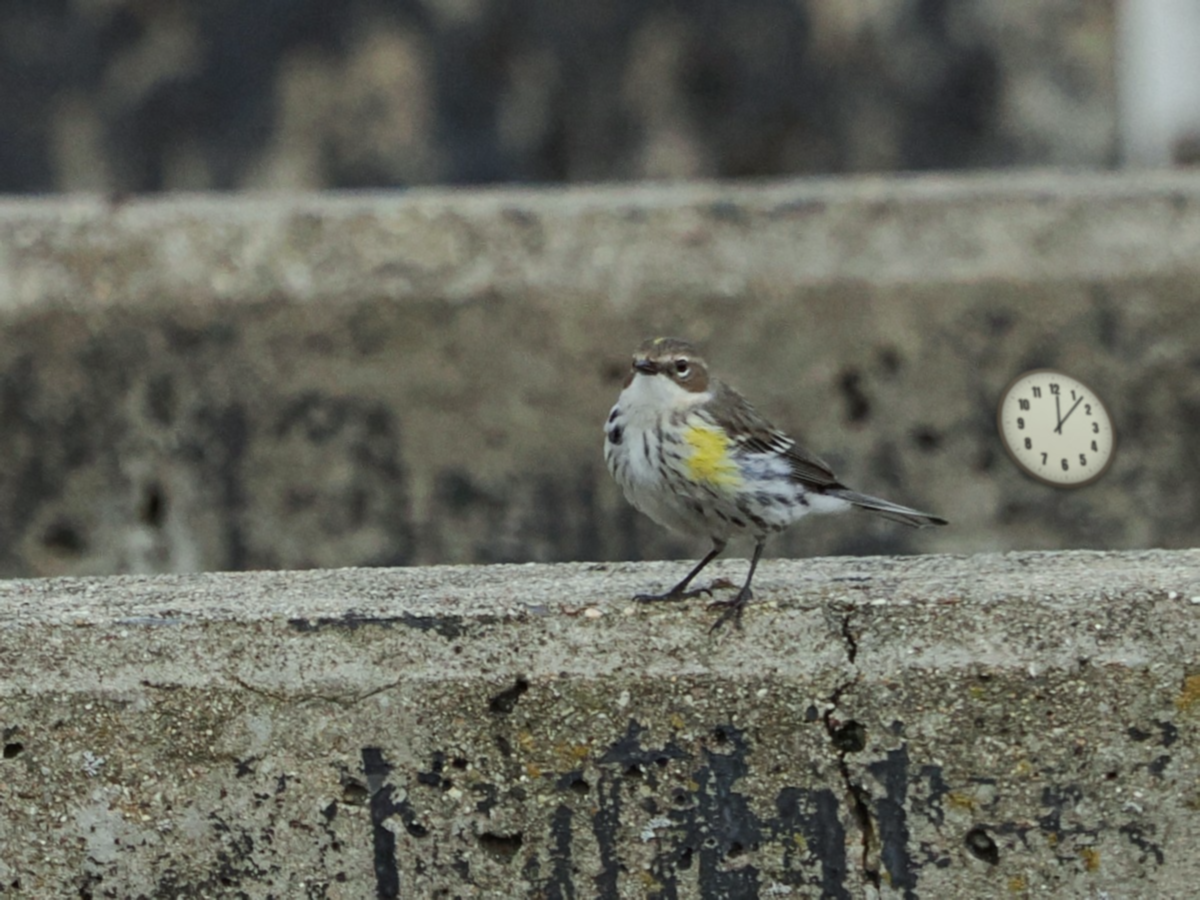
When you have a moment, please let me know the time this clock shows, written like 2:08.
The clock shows 12:07
